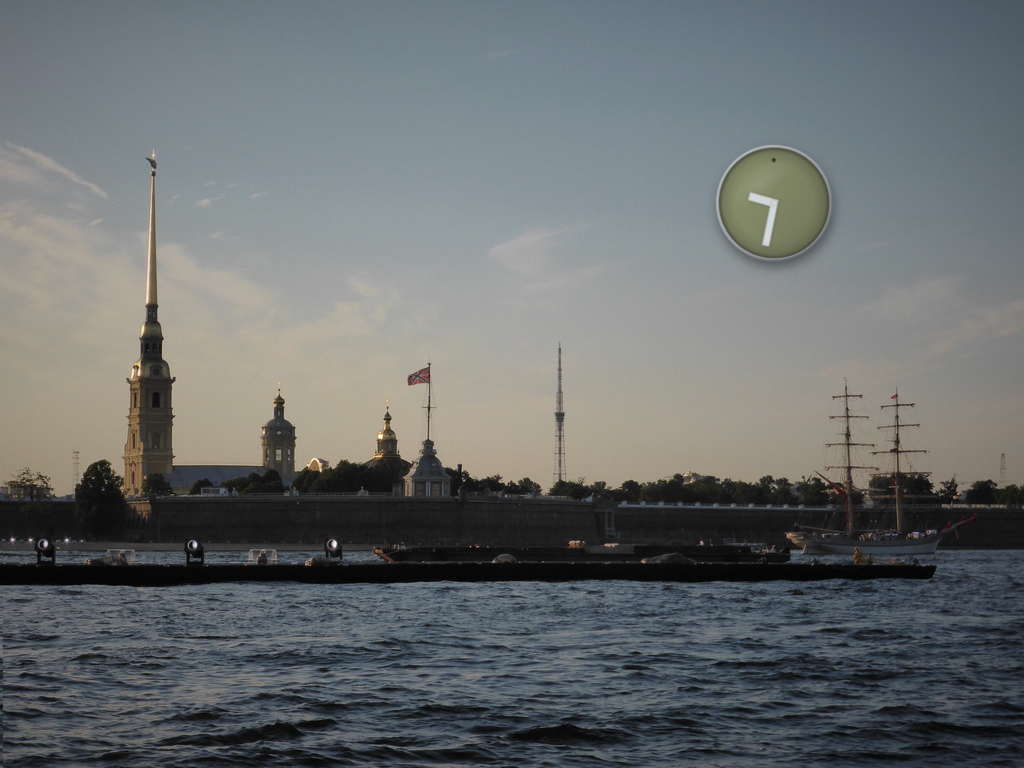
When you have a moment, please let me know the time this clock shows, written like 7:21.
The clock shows 9:32
